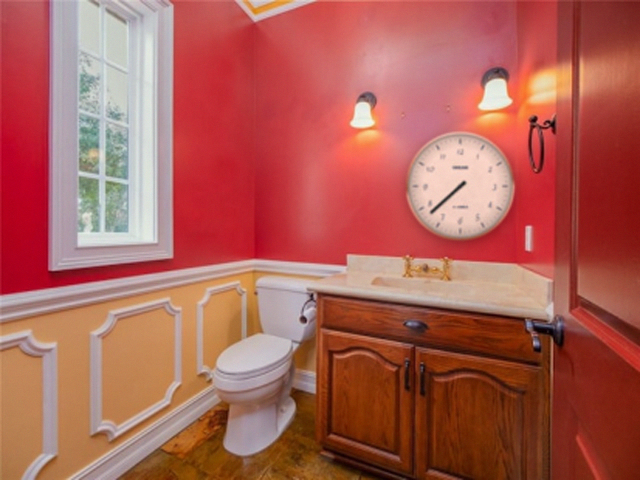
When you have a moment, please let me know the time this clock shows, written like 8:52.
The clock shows 7:38
